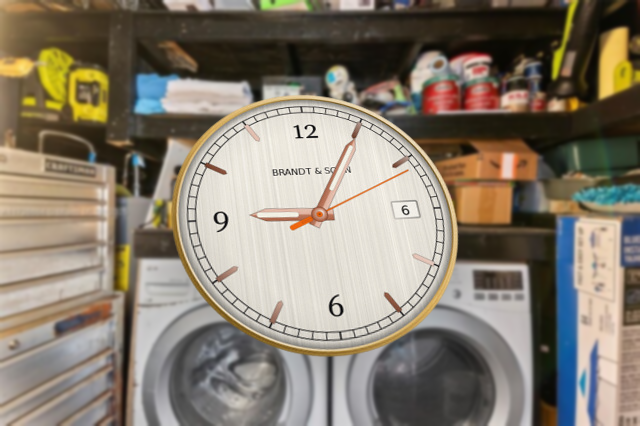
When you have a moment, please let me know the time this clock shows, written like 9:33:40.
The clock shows 9:05:11
